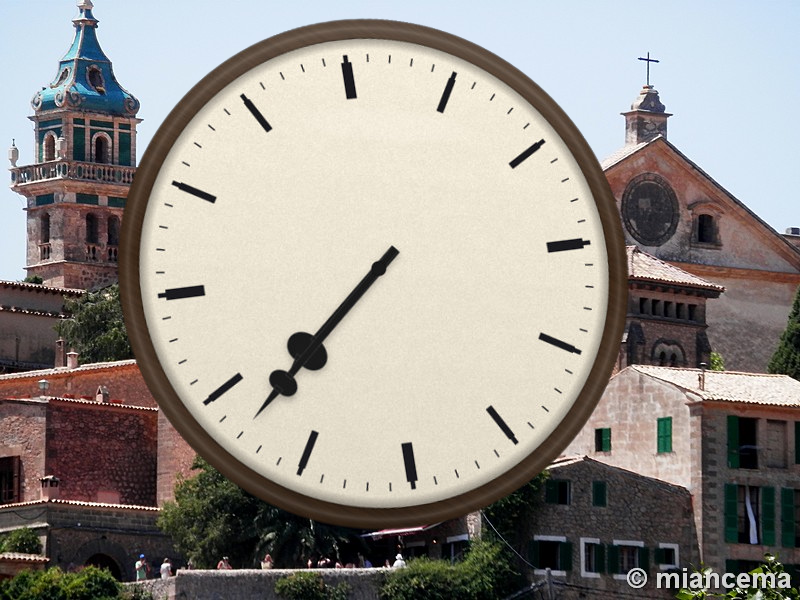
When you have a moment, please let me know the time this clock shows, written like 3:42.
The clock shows 7:38
